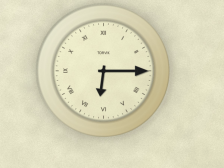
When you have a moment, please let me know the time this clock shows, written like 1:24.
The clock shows 6:15
